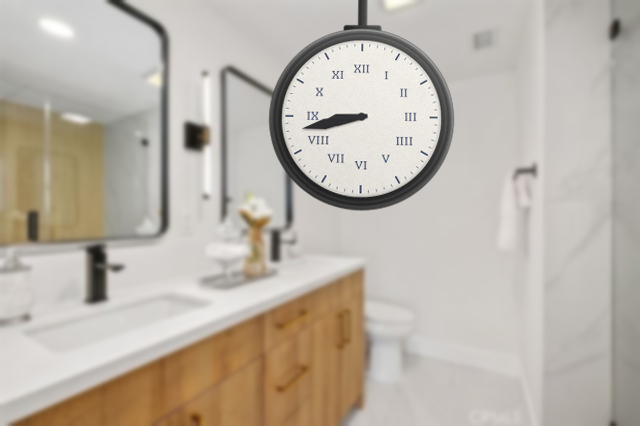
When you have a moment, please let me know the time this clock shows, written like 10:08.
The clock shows 8:43
